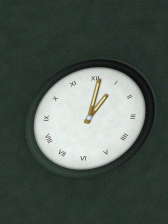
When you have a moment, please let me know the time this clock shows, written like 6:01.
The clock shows 1:01
